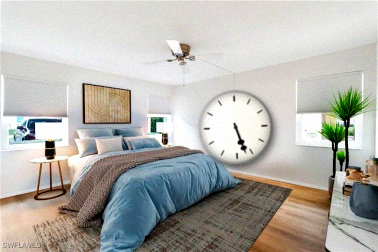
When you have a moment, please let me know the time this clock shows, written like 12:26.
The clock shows 5:27
